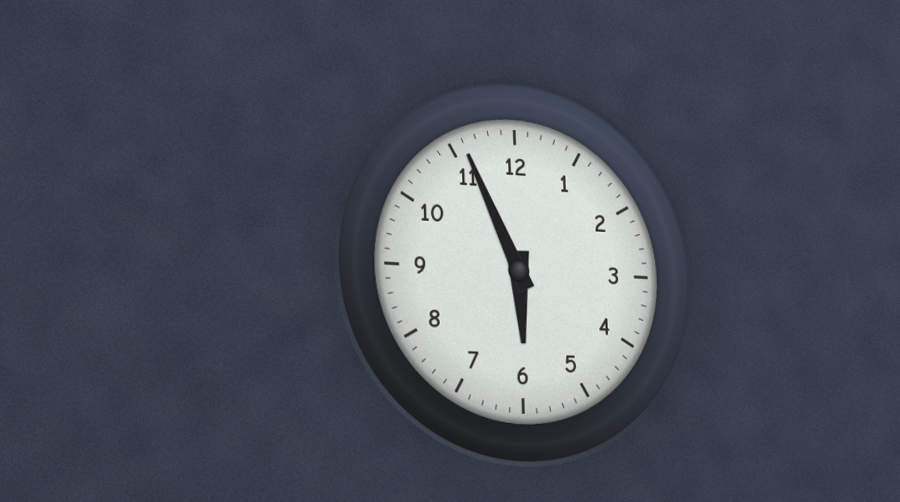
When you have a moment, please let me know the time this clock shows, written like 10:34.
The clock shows 5:56
